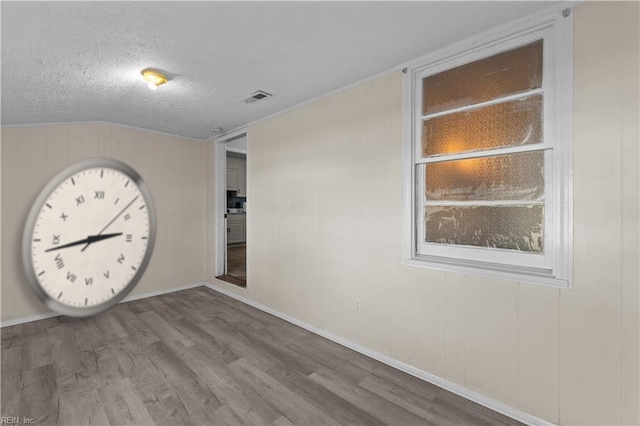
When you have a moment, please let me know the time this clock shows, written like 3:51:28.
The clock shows 2:43:08
